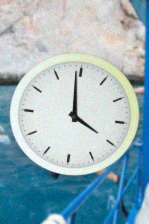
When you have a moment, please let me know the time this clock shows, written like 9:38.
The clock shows 3:59
